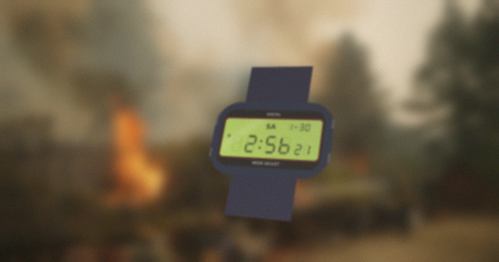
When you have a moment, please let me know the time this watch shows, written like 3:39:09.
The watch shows 2:56:21
